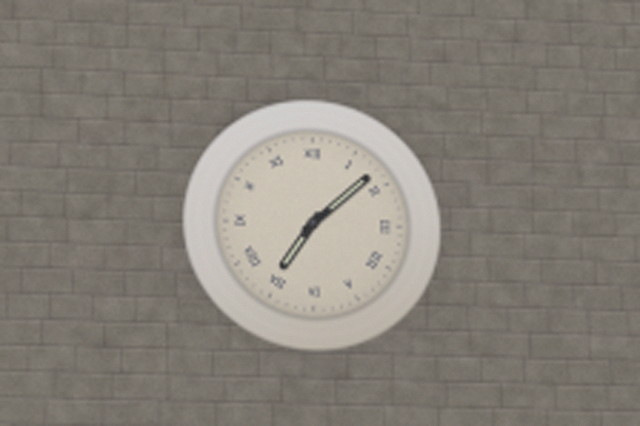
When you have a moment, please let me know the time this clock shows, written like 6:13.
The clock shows 7:08
